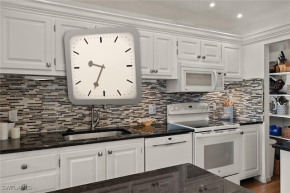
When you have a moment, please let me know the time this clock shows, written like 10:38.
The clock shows 9:34
